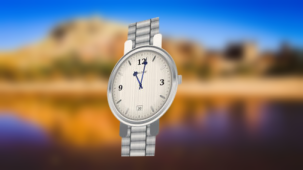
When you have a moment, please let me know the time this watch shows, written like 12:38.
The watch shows 11:02
